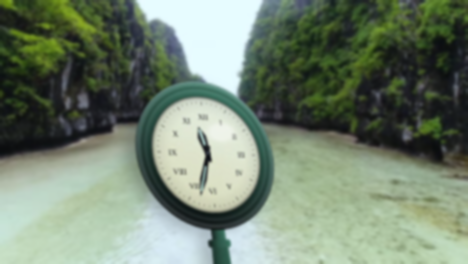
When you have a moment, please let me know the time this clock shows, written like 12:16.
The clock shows 11:33
